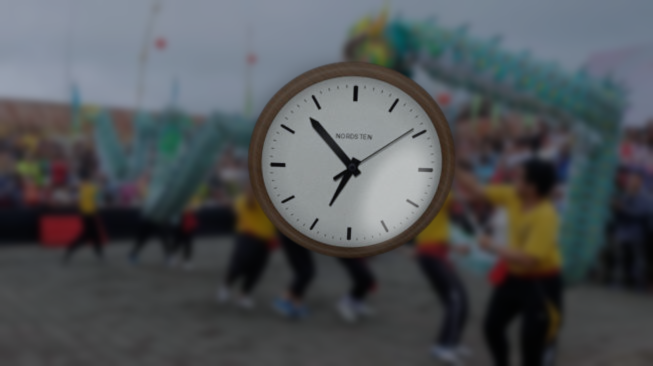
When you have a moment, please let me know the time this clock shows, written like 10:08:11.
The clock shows 6:53:09
